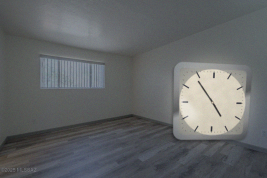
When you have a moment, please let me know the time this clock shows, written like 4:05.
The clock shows 4:54
